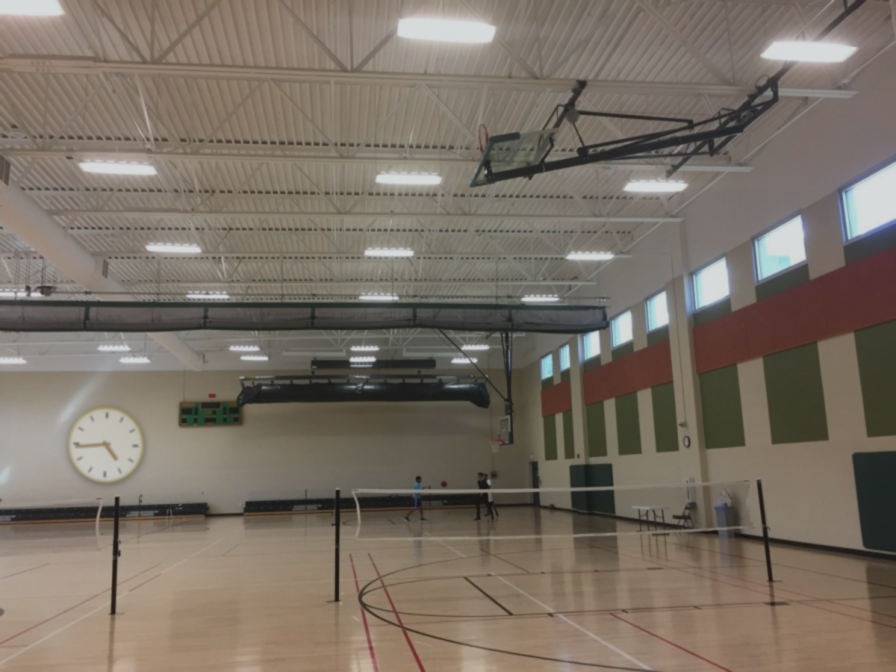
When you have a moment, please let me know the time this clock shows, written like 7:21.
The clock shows 4:44
